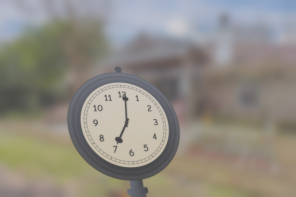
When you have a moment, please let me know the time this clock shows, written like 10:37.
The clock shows 7:01
